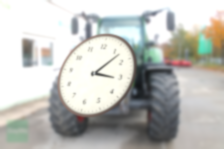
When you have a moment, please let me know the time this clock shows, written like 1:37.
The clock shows 3:07
